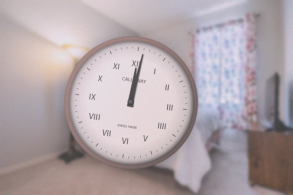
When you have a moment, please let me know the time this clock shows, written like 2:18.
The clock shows 12:01
